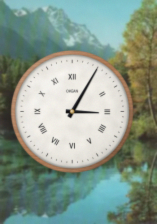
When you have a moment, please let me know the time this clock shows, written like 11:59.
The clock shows 3:05
